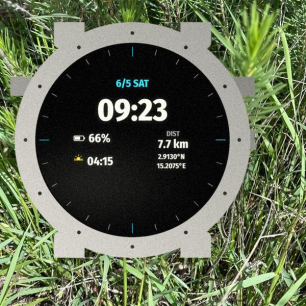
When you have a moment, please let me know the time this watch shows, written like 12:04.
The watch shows 9:23
